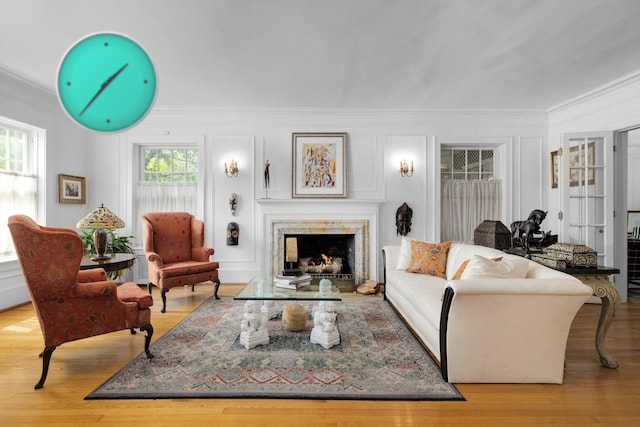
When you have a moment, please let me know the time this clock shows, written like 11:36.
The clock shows 1:37
